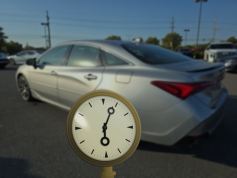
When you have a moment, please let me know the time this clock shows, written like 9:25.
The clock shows 6:04
